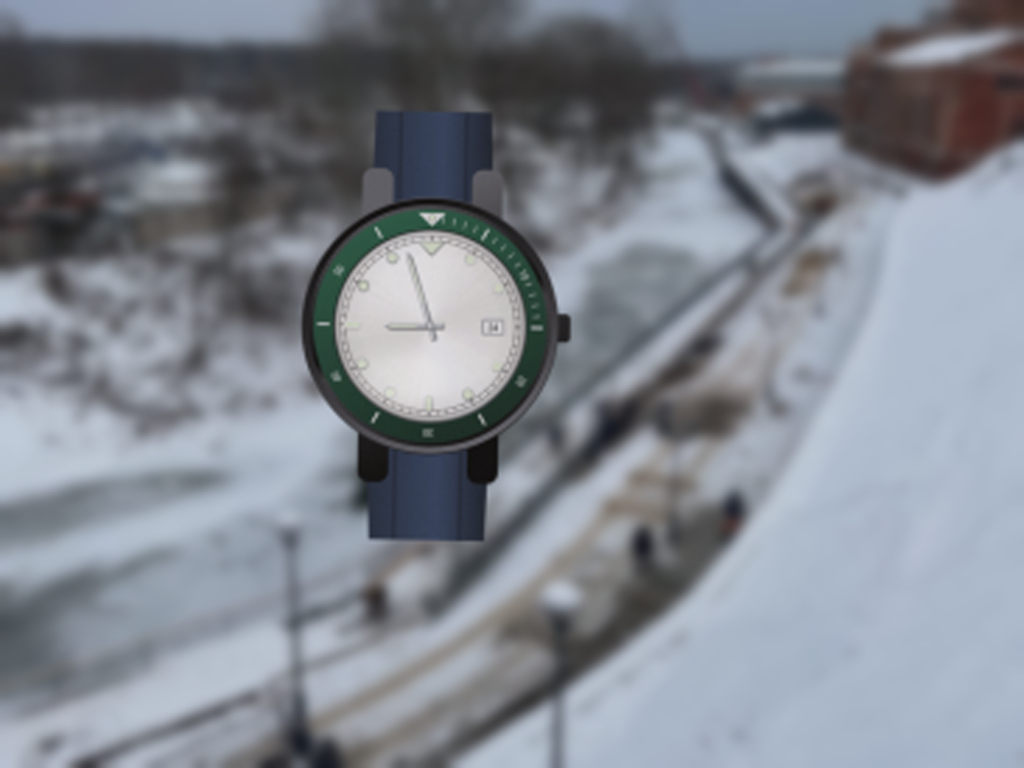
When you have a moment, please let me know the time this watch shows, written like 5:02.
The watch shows 8:57
